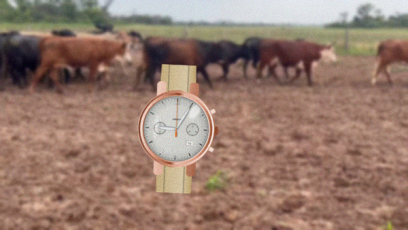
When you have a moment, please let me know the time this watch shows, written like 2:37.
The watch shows 9:05
